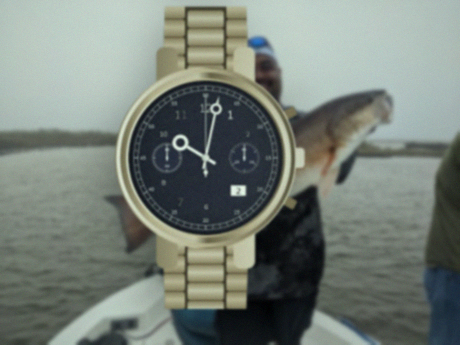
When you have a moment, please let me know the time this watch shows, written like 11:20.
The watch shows 10:02
